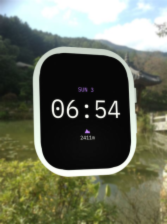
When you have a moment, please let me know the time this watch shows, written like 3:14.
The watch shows 6:54
